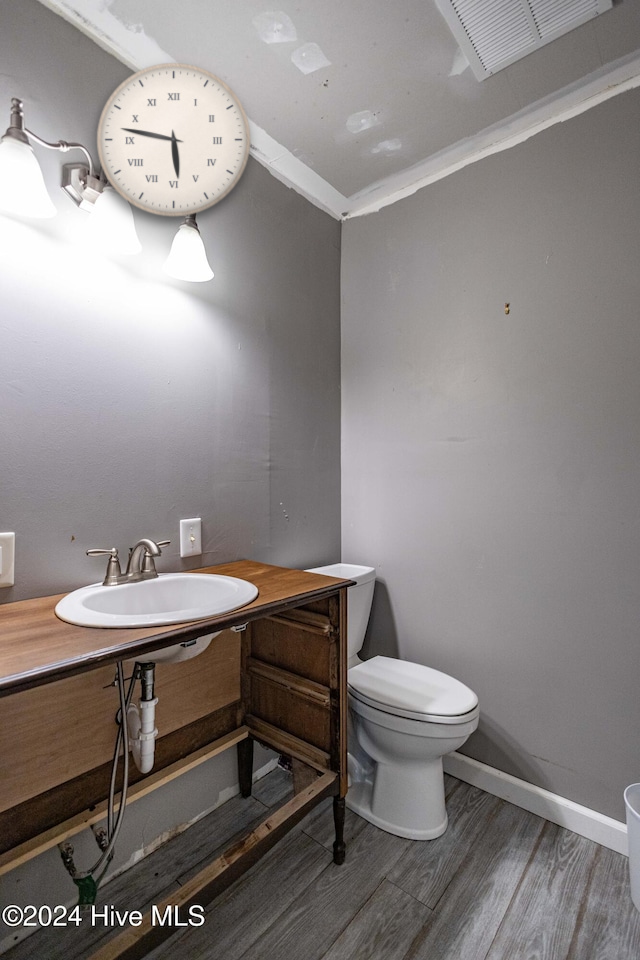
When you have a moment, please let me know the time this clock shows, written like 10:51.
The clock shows 5:47
